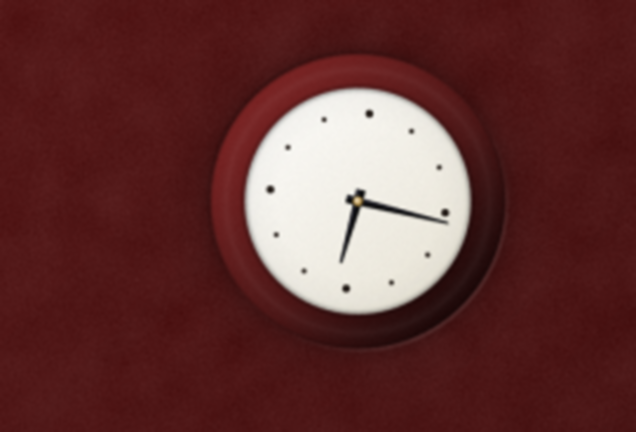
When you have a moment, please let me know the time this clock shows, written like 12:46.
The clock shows 6:16
